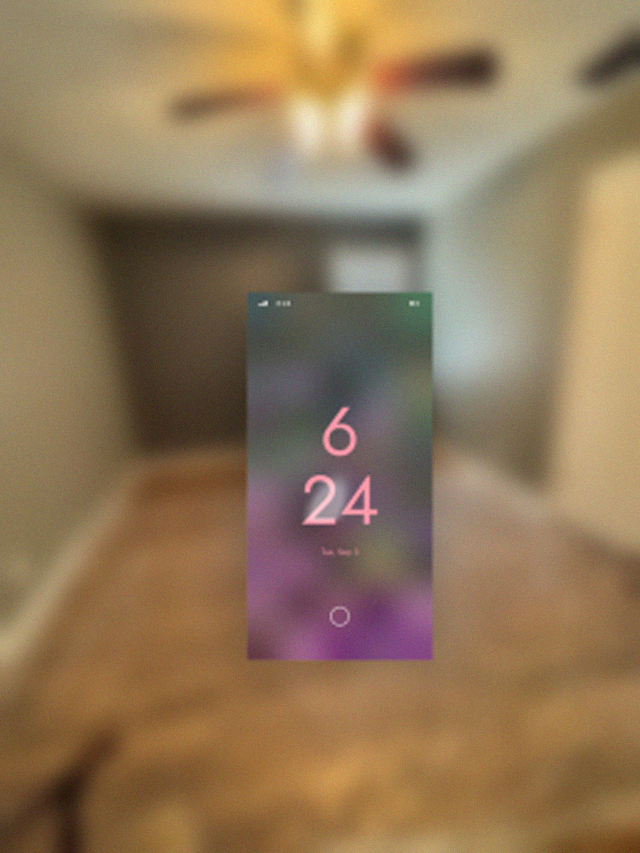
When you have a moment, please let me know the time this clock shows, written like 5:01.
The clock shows 6:24
